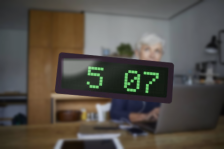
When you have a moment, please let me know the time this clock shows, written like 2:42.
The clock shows 5:07
